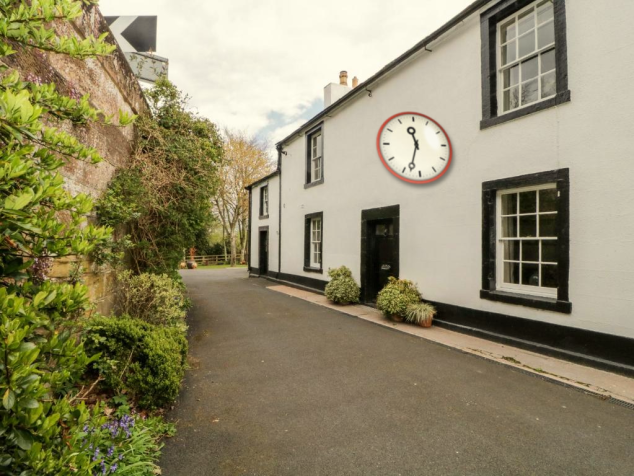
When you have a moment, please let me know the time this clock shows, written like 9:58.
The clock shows 11:33
